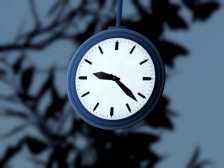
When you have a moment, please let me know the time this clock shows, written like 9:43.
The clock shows 9:22
